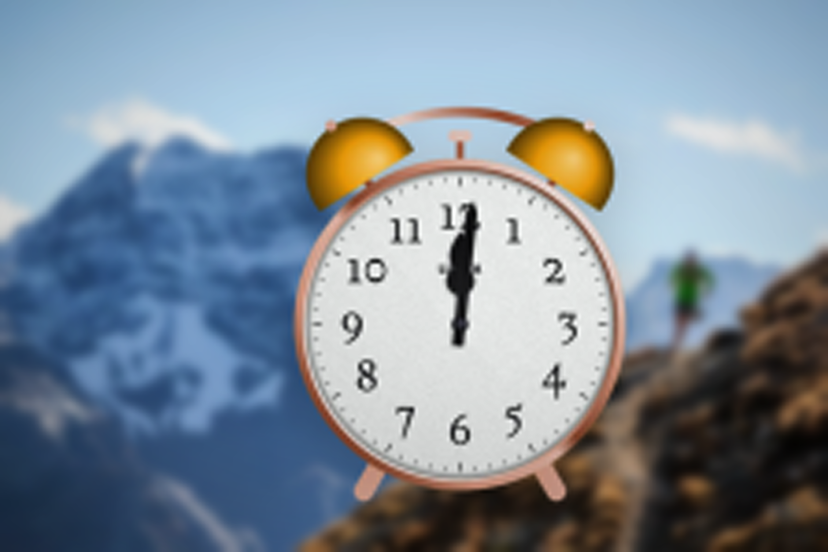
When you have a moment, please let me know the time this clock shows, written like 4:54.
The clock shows 12:01
